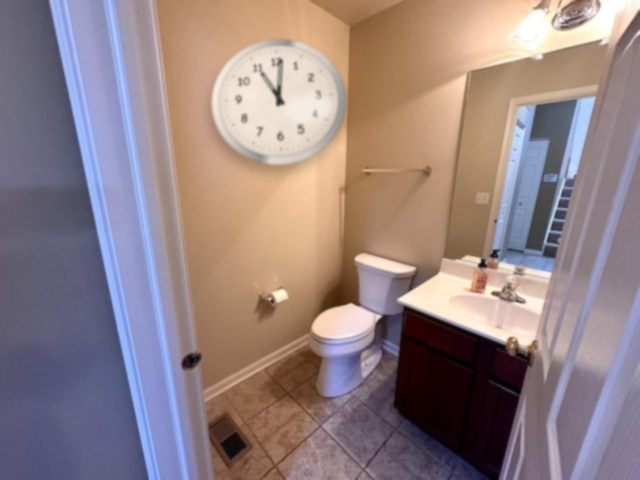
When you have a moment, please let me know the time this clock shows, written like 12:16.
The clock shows 11:01
